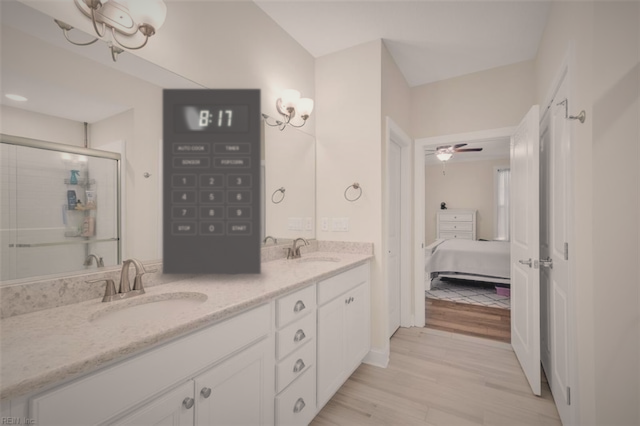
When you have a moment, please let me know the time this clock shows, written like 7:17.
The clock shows 8:17
